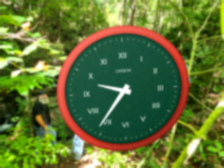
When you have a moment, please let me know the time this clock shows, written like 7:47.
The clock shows 9:36
